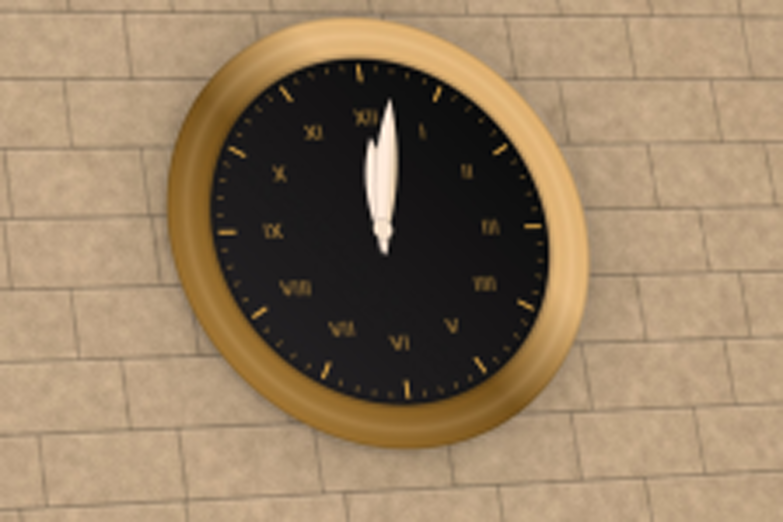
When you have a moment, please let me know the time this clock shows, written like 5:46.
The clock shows 12:02
